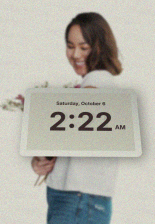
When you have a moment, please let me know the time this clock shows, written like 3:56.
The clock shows 2:22
